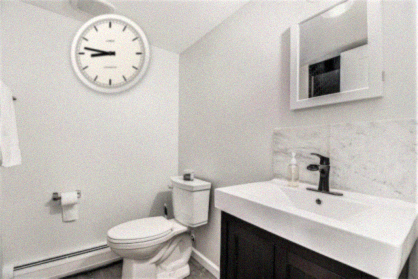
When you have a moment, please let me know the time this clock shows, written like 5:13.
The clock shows 8:47
